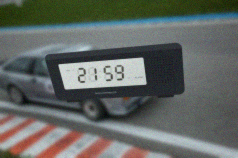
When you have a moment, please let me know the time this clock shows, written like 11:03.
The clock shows 21:59
